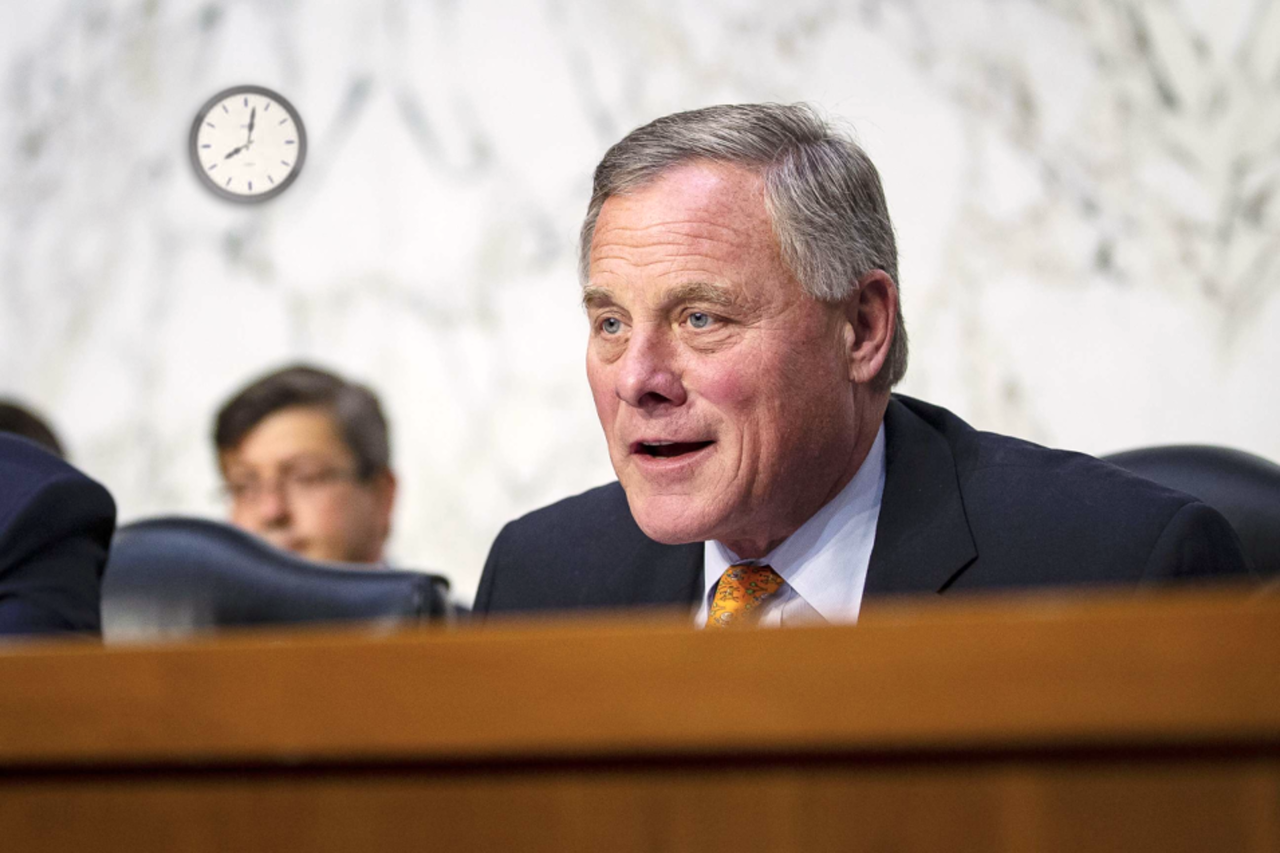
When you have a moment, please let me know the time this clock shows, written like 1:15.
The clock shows 8:02
